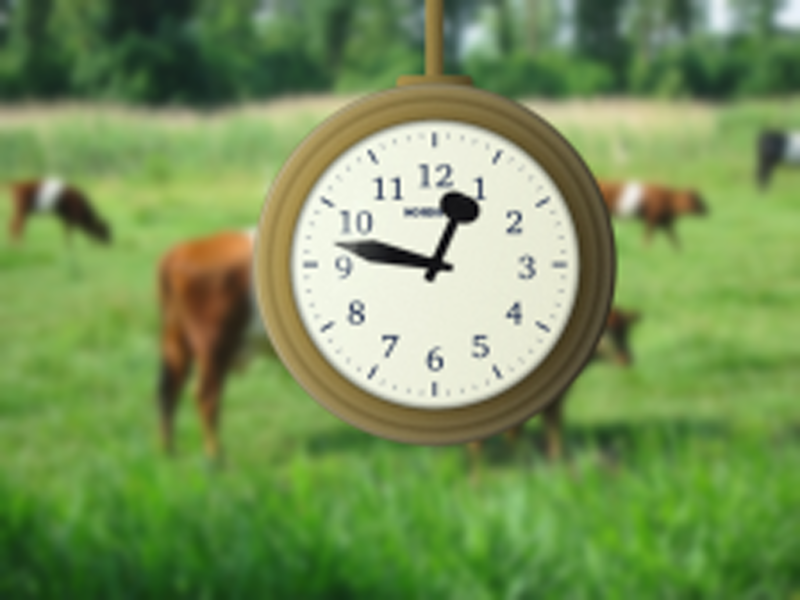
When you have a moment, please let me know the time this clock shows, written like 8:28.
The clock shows 12:47
